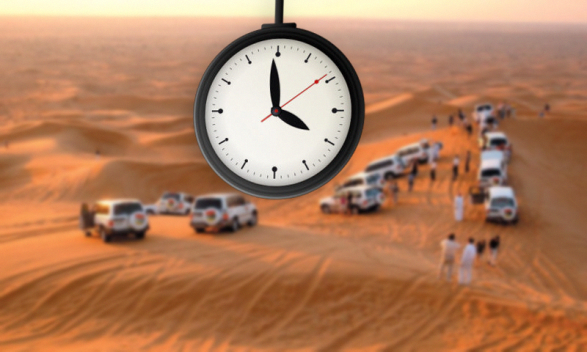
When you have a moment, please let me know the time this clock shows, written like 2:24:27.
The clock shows 3:59:09
